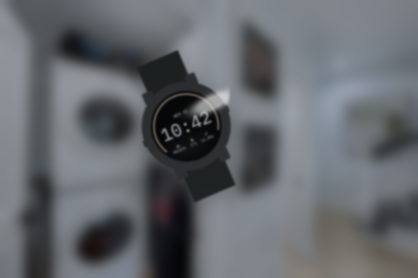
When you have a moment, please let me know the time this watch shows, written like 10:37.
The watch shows 10:42
